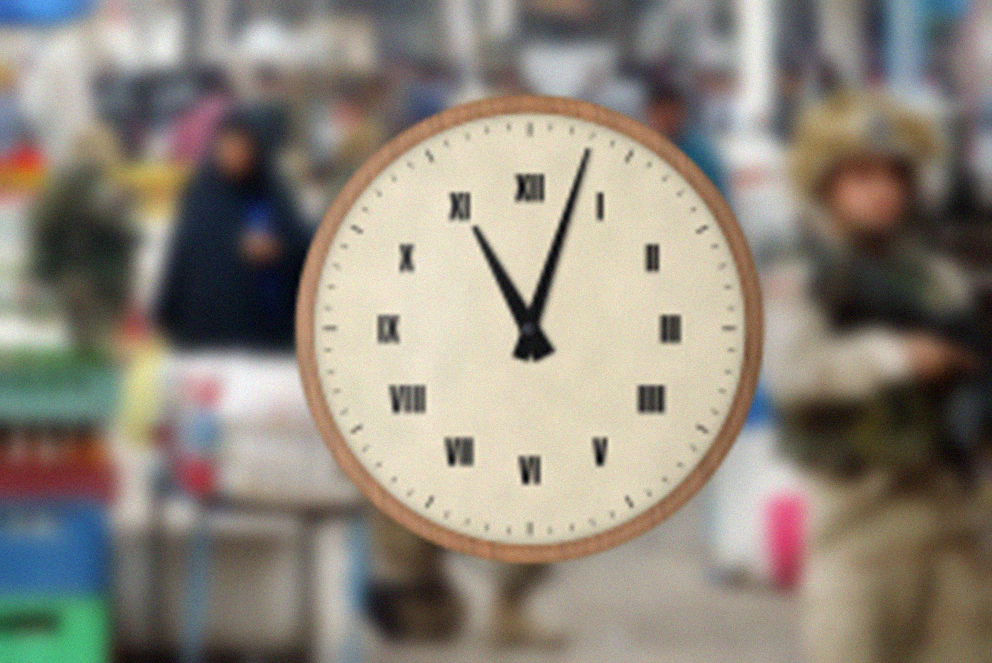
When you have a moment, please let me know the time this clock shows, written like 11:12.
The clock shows 11:03
